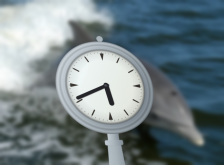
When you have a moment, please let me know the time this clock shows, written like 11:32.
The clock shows 5:41
